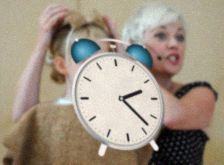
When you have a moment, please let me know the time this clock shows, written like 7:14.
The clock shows 2:23
